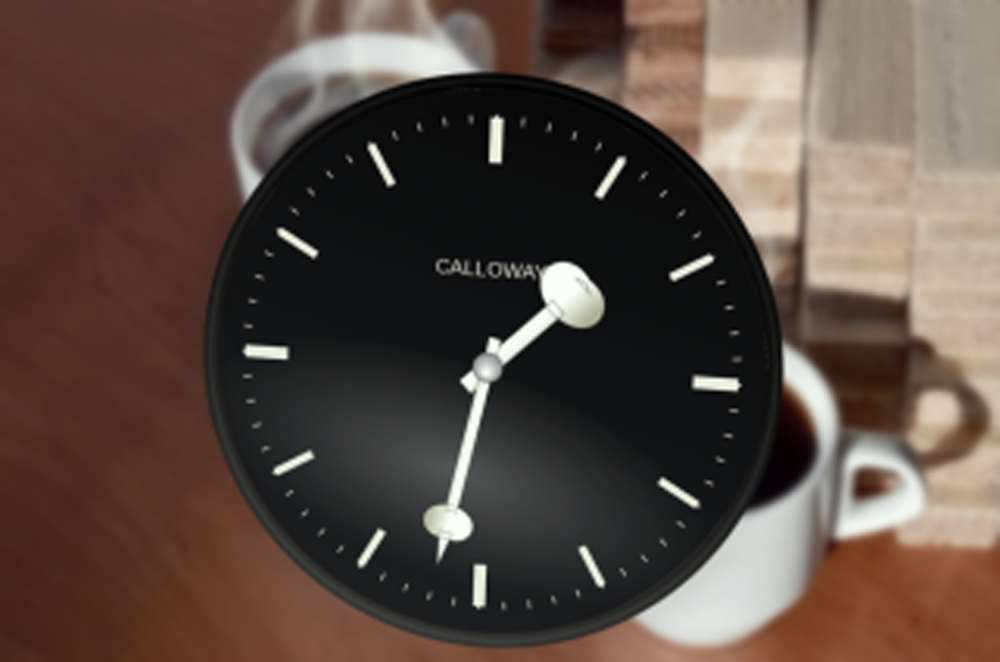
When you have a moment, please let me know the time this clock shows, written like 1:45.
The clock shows 1:32
